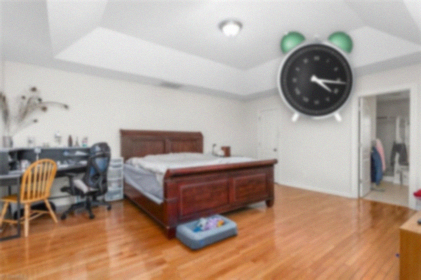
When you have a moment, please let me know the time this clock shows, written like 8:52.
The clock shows 4:16
